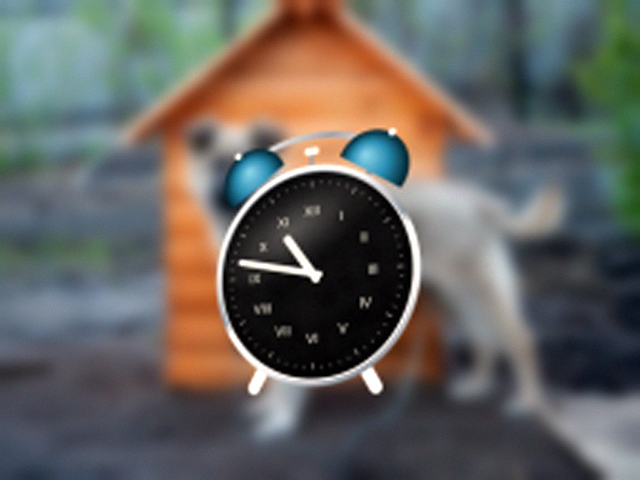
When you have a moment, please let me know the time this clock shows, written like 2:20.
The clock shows 10:47
